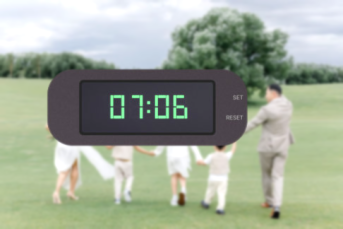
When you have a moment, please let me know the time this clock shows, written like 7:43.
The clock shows 7:06
